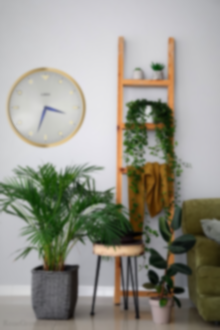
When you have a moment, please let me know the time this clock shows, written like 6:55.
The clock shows 3:33
